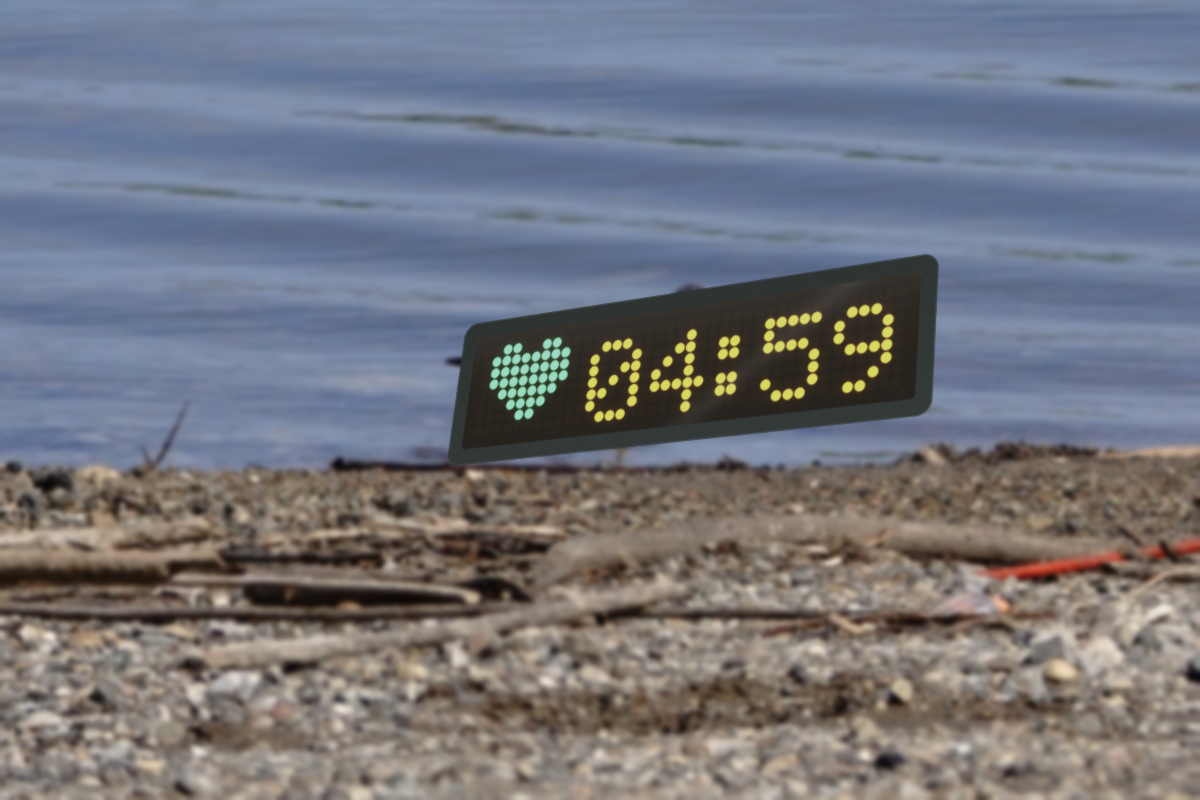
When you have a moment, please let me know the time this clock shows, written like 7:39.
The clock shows 4:59
